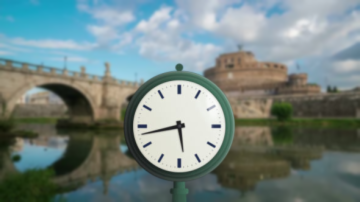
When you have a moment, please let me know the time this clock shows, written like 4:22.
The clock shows 5:43
